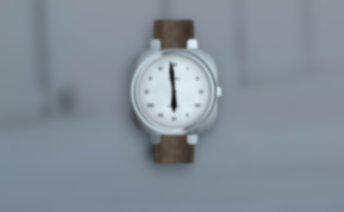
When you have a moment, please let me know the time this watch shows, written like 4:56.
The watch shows 5:59
